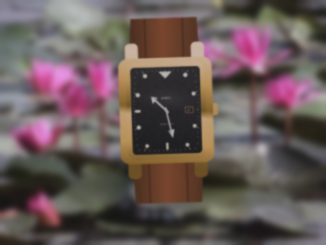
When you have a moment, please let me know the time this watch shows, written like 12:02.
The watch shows 10:28
